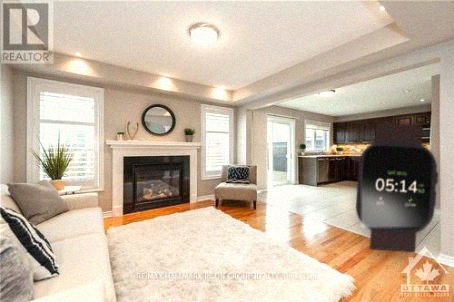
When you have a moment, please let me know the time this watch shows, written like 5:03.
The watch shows 5:14
